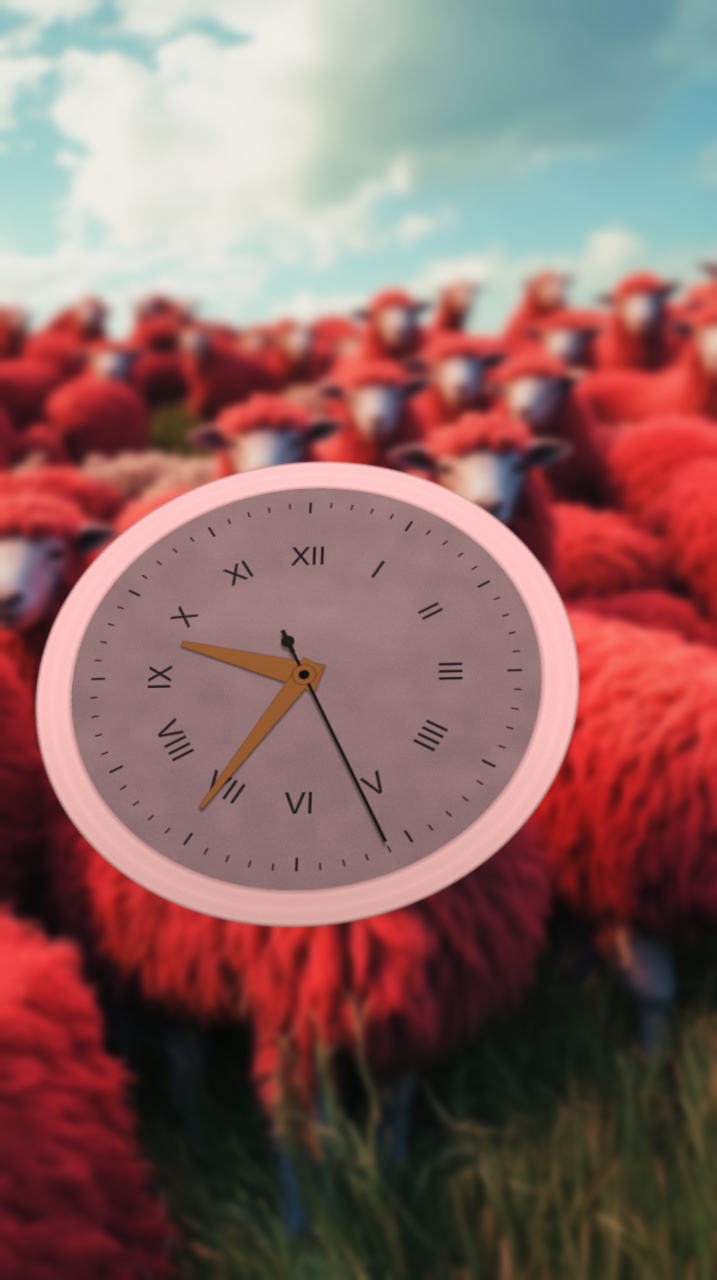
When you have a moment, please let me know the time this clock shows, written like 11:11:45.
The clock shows 9:35:26
